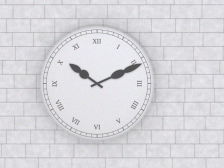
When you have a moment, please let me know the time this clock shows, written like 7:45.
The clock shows 10:11
